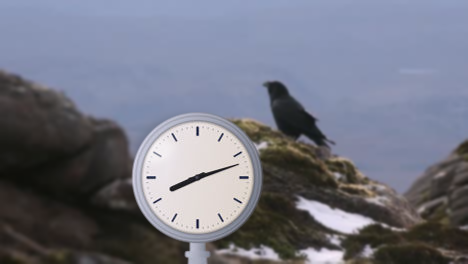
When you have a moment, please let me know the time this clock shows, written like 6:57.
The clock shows 8:12
